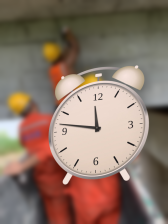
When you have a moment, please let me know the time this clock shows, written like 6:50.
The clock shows 11:47
